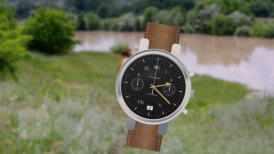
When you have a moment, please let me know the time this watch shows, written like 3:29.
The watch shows 2:21
